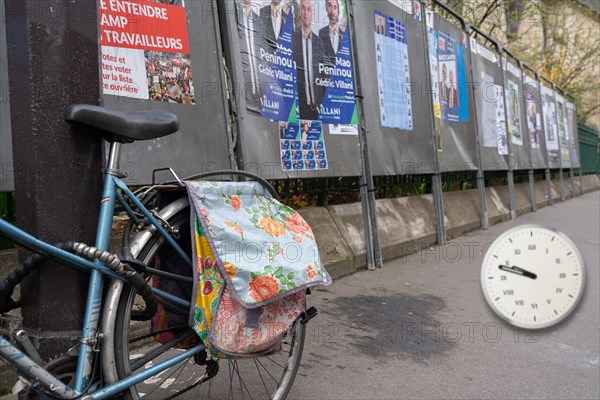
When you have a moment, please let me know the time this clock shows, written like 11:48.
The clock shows 9:48
